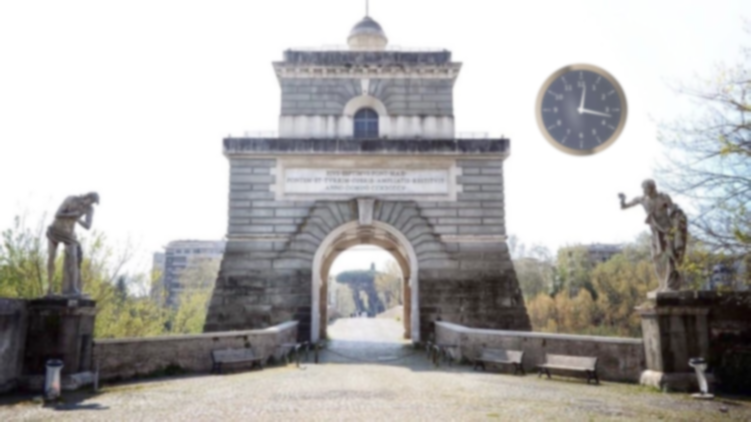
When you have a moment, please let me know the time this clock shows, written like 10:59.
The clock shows 12:17
